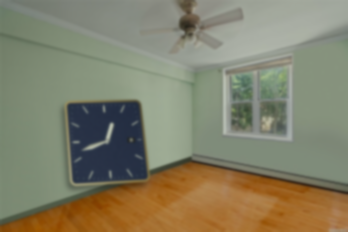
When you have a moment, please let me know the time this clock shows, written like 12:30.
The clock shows 12:42
